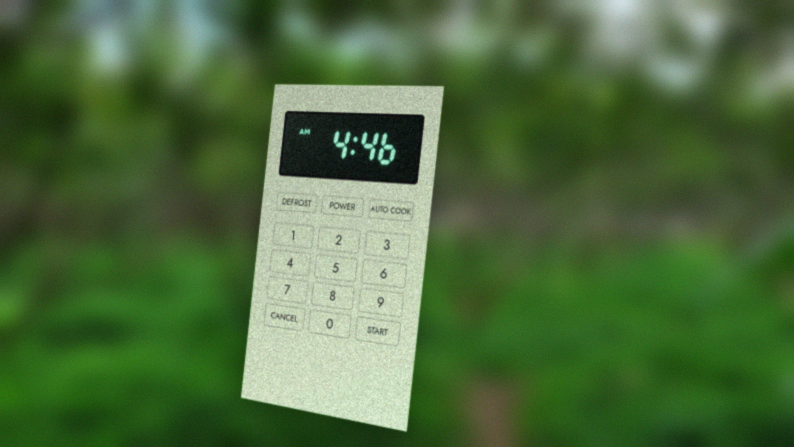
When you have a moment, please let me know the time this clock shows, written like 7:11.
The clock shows 4:46
